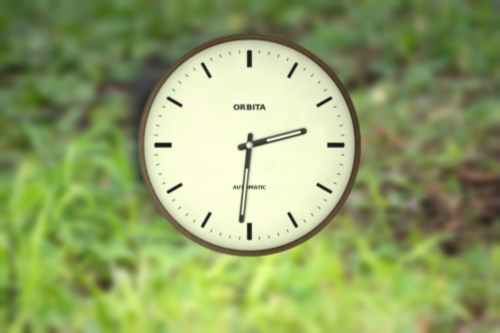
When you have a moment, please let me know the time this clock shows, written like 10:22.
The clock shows 2:31
